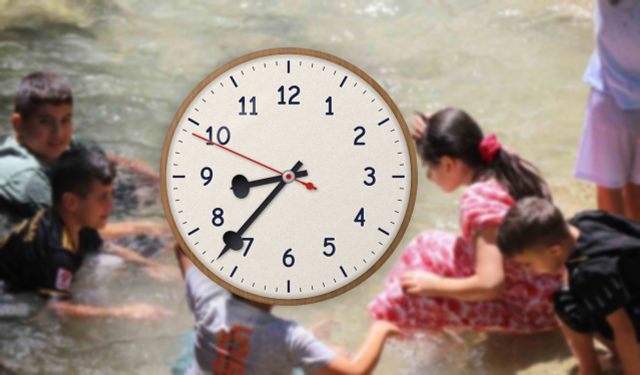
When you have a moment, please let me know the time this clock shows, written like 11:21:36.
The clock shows 8:36:49
